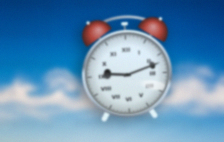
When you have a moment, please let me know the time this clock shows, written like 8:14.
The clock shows 9:12
